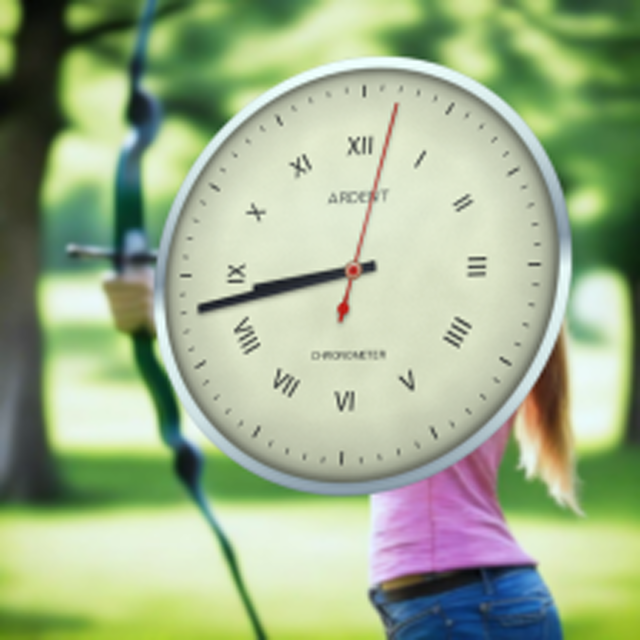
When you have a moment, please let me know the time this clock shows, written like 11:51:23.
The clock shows 8:43:02
